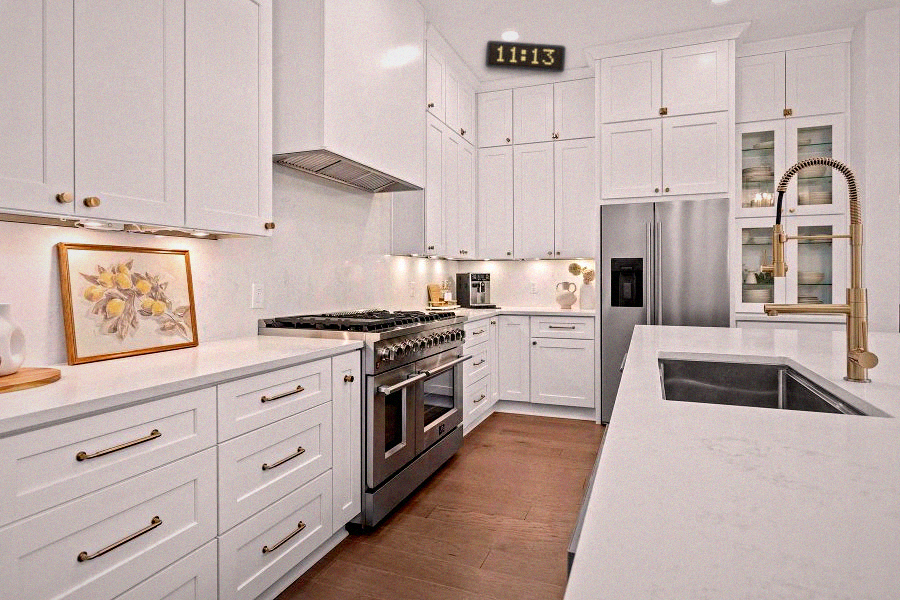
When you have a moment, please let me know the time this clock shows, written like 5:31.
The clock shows 11:13
